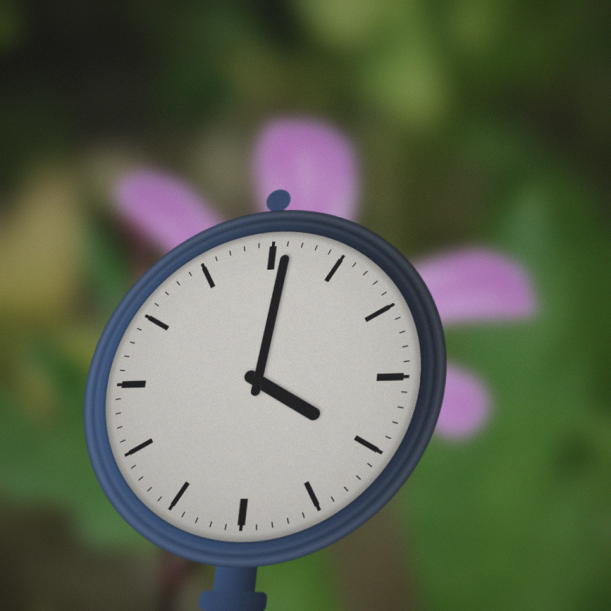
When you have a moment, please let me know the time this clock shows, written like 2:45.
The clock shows 4:01
